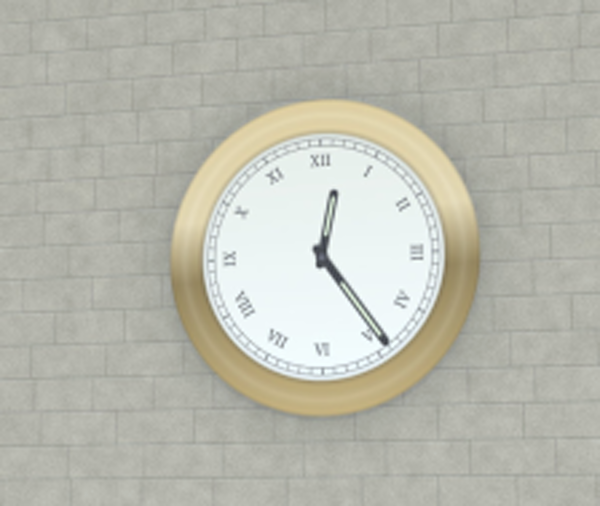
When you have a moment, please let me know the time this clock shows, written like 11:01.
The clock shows 12:24
